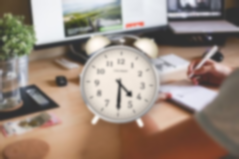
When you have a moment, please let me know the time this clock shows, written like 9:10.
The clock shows 4:30
